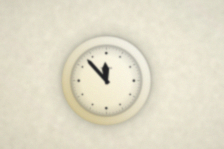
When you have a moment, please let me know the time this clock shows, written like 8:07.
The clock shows 11:53
